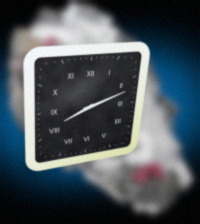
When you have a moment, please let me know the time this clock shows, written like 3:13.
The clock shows 8:12
